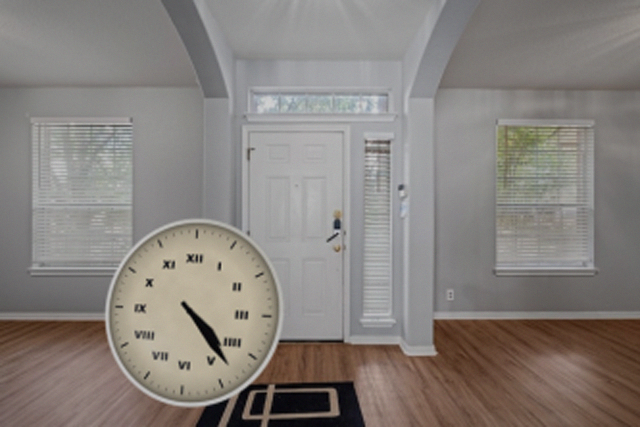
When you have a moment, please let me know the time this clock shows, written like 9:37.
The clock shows 4:23
